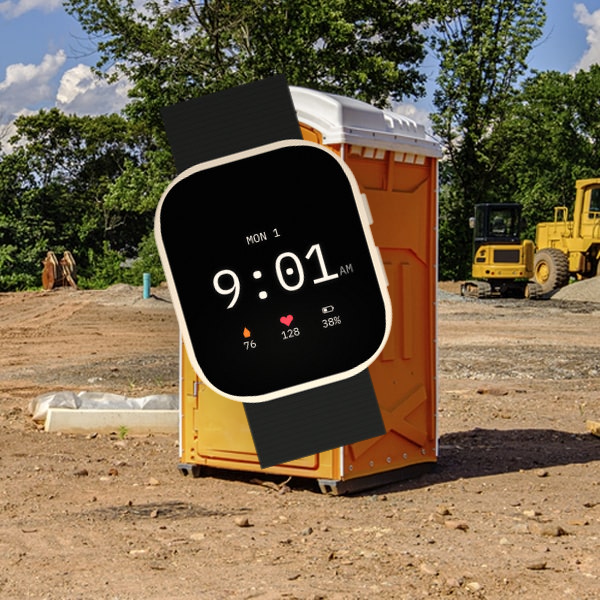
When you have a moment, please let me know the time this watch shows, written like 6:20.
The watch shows 9:01
